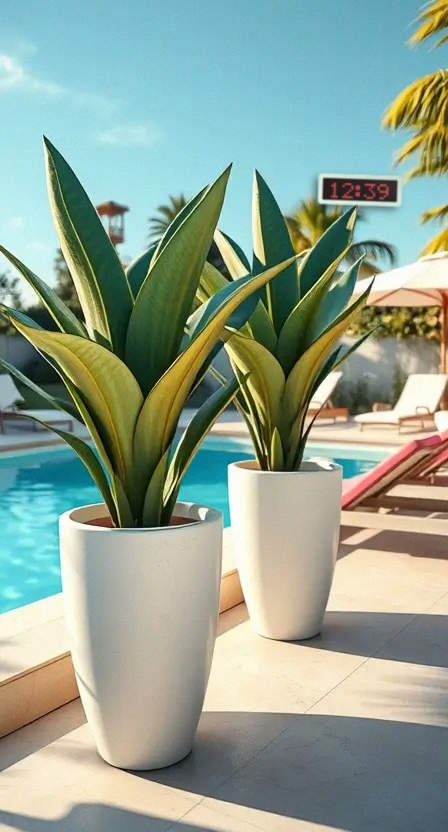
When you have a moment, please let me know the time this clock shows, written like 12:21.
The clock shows 12:39
